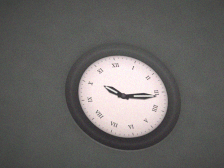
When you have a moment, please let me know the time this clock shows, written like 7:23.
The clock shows 10:16
